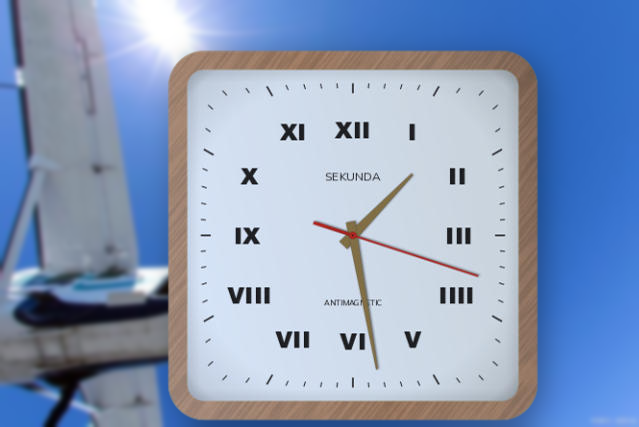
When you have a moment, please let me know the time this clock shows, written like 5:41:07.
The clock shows 1:28:18
